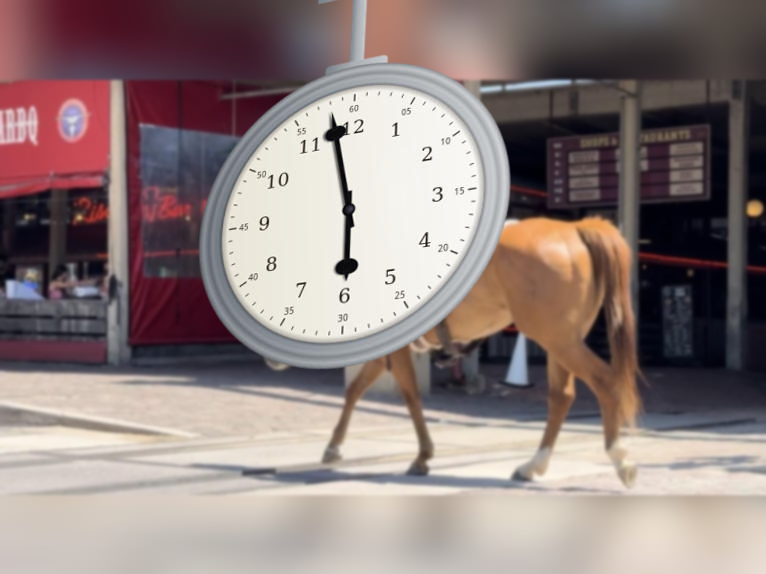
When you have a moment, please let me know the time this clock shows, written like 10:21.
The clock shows 5:58
